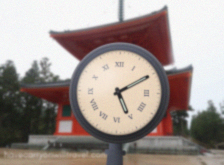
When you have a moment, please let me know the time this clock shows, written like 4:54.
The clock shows 5:10
